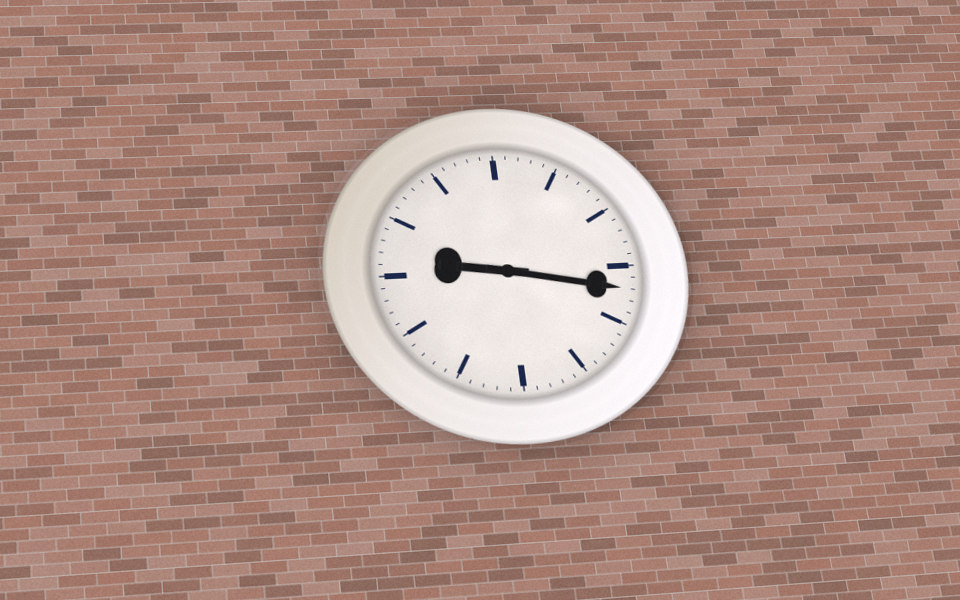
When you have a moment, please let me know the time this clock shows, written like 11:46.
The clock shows 9:17
